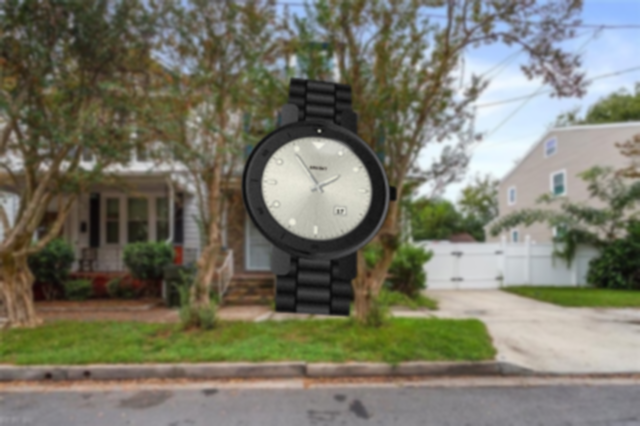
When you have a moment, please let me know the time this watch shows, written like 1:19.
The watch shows 1:54
